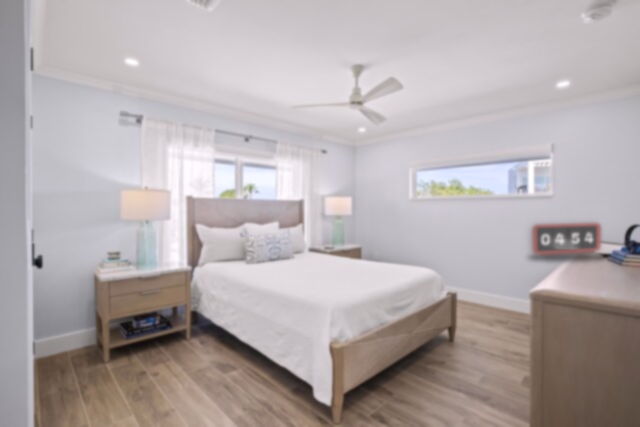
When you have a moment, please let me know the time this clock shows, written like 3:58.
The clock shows 4:54
